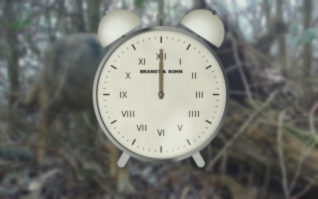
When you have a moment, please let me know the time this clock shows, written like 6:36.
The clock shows 12:00
